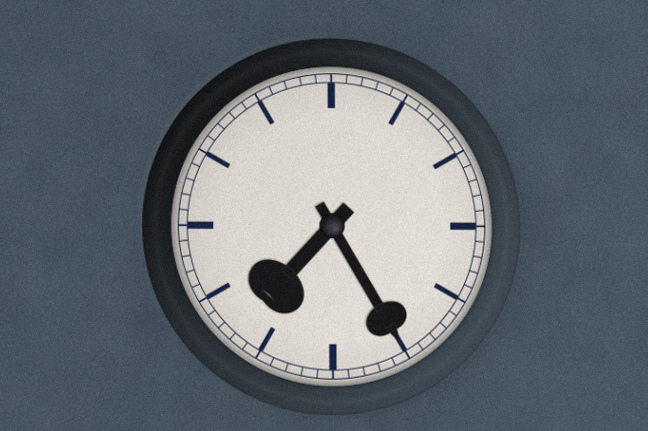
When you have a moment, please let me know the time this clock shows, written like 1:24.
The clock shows 7:25
